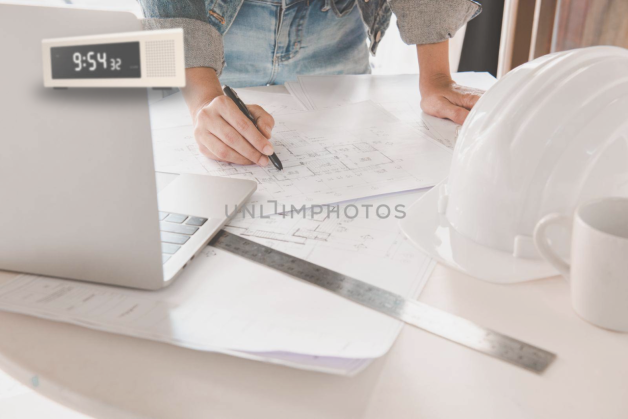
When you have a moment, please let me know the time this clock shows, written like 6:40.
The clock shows 9:54
